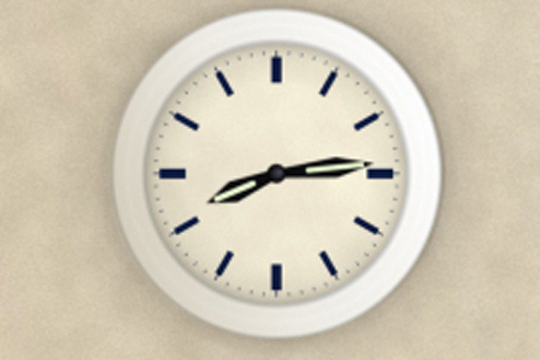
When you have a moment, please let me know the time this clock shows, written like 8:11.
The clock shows 8:14
